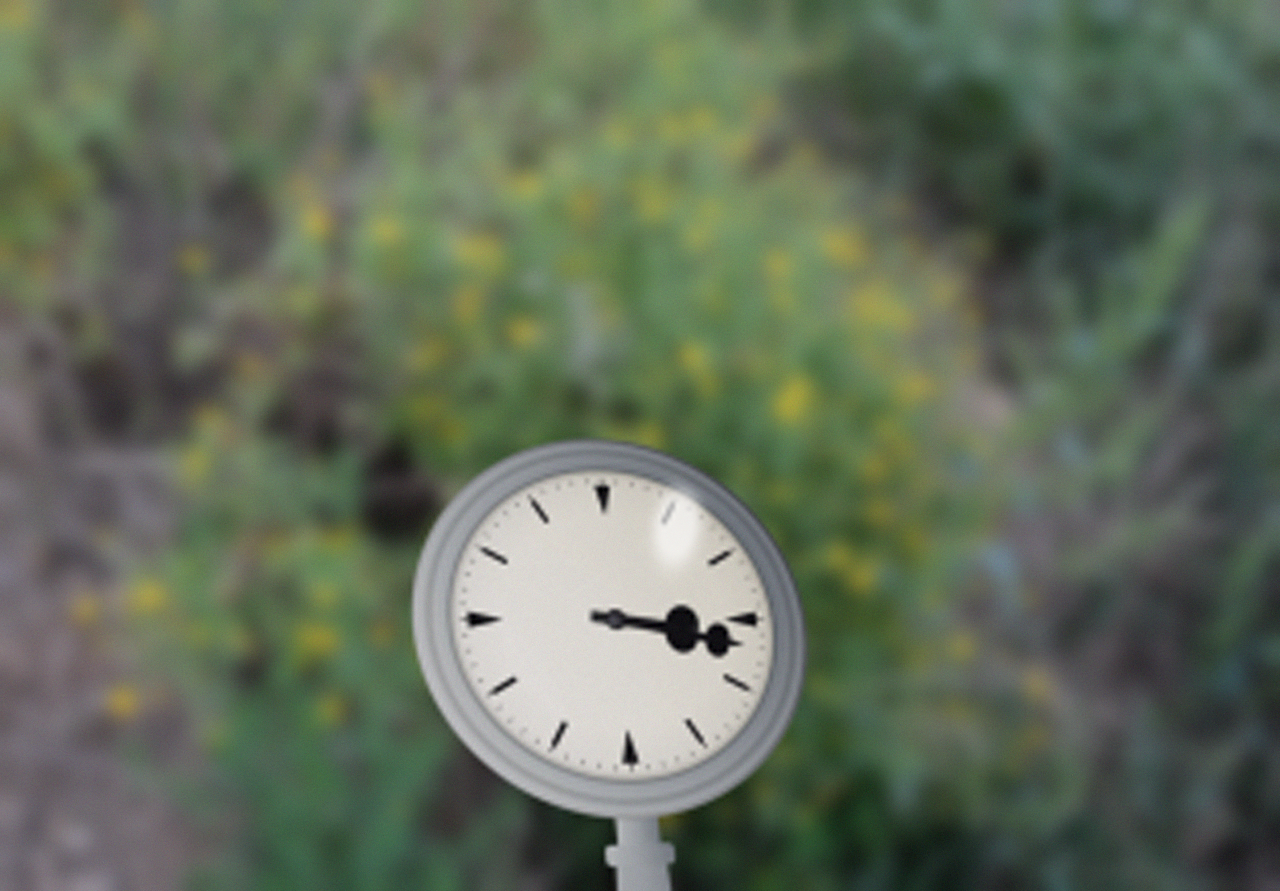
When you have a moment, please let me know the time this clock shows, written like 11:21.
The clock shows 3:17
